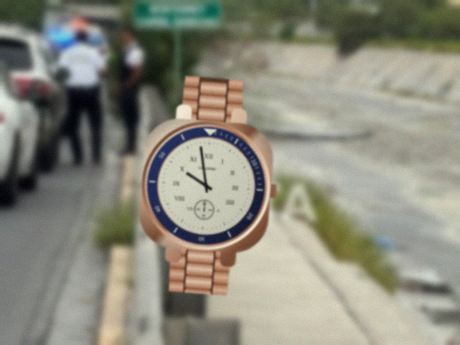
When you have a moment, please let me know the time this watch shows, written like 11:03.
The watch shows 9:58
